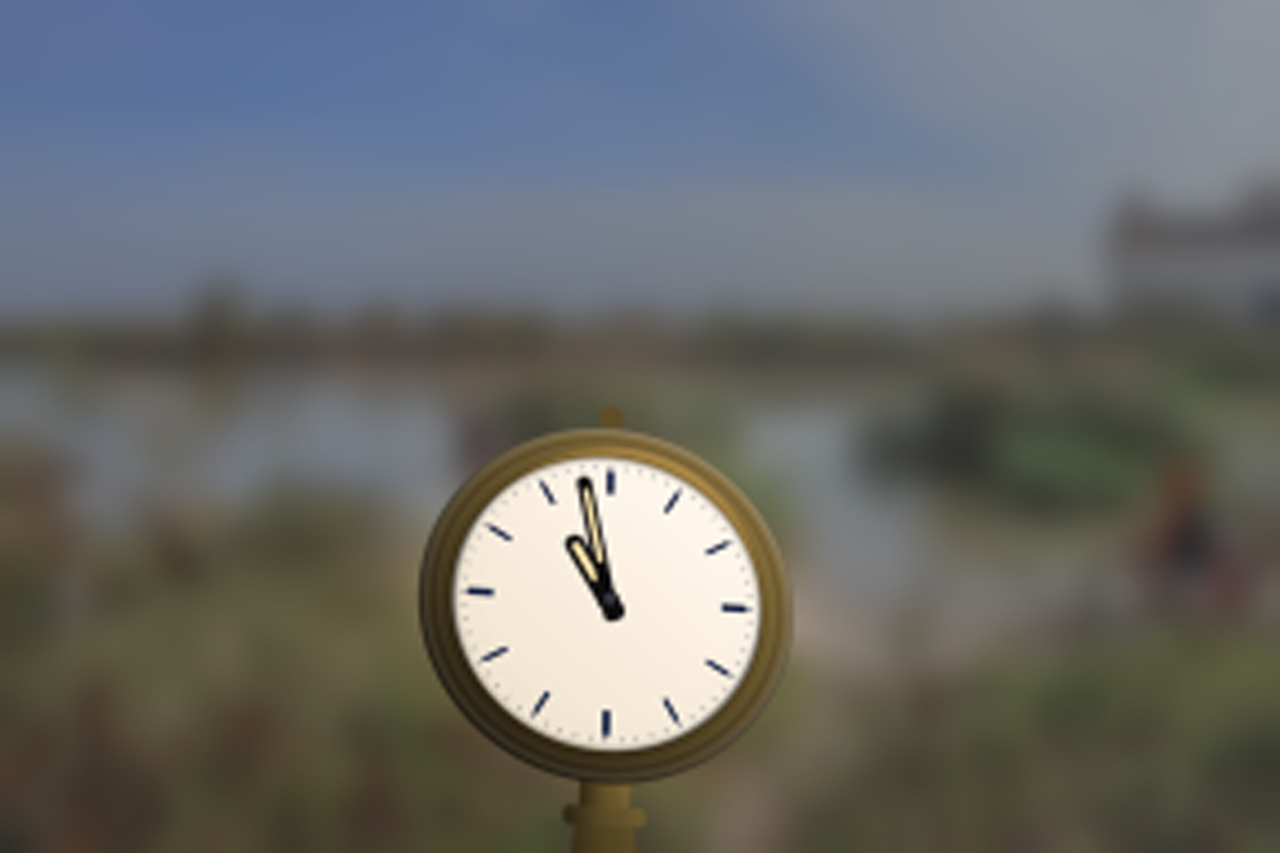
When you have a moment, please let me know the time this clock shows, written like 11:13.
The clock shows 10:58
